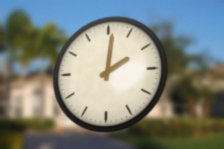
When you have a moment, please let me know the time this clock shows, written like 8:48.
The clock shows 2:01
